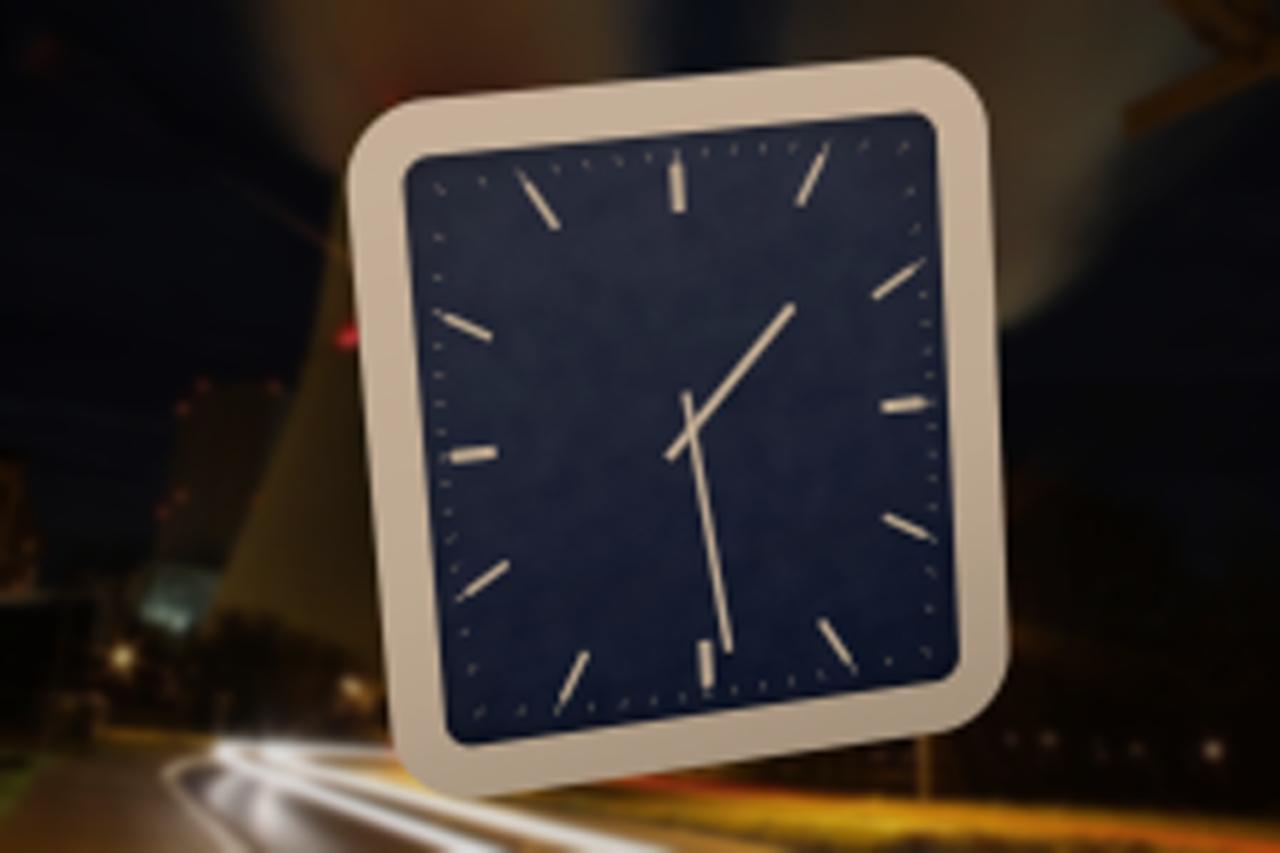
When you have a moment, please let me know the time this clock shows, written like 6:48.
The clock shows 1:29
